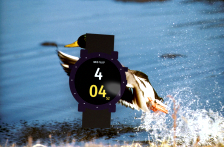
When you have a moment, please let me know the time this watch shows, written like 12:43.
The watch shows 4:04
